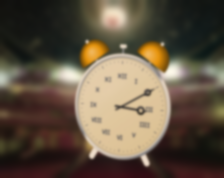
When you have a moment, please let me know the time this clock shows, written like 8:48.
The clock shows 3:10
